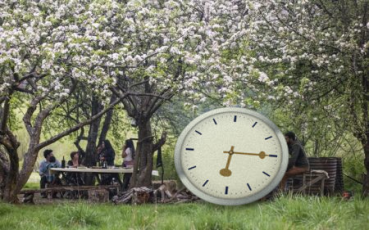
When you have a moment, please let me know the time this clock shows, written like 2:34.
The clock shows 6:15
